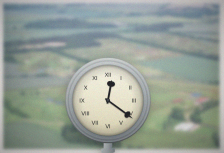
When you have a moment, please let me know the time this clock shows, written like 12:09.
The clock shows 12:21
